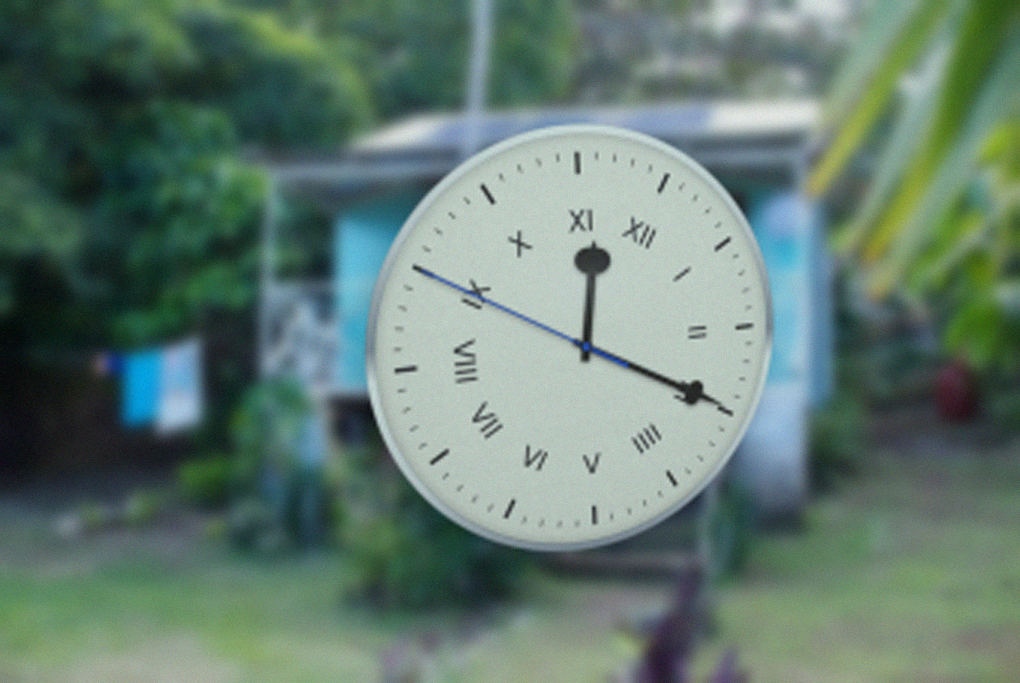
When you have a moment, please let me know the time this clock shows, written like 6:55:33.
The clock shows 11:14:45
